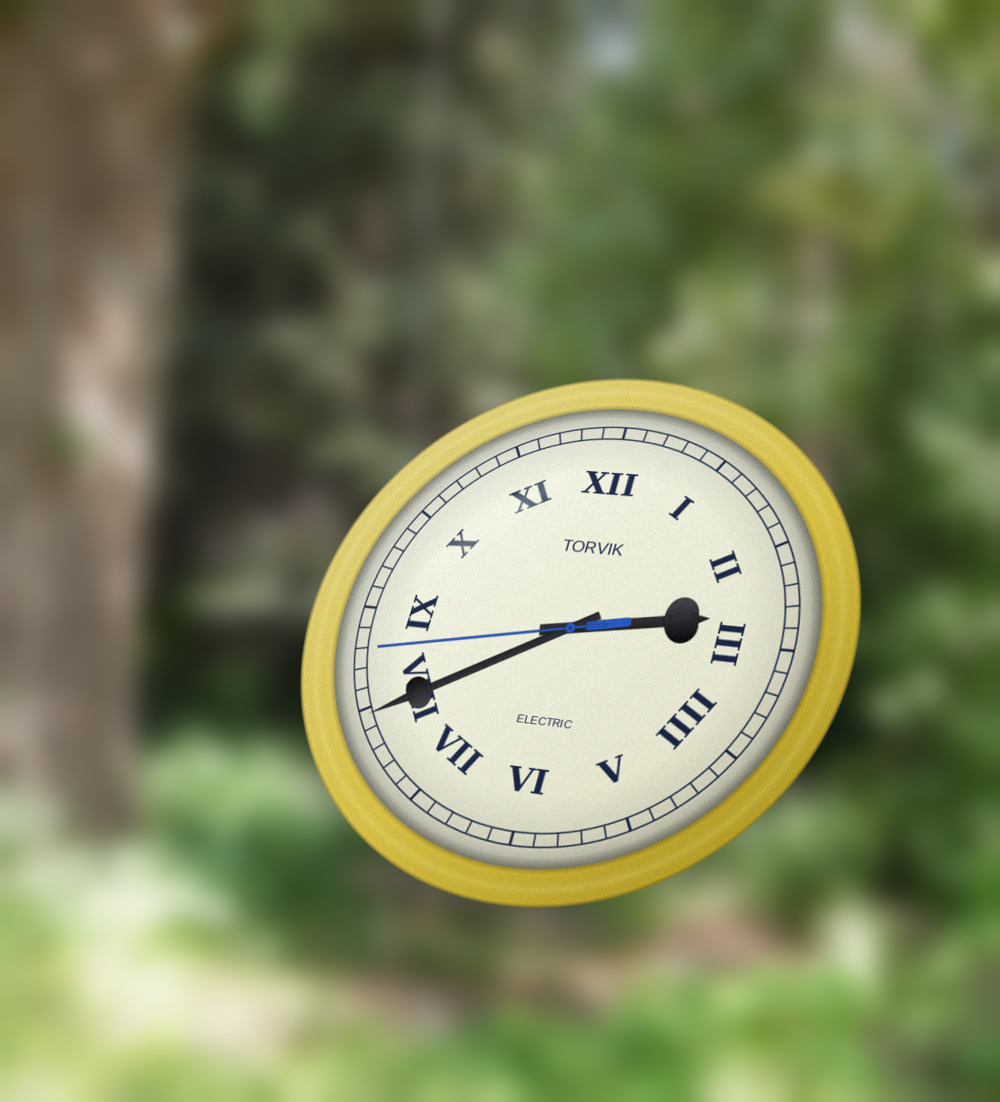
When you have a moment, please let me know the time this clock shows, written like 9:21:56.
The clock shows 2:39:43
